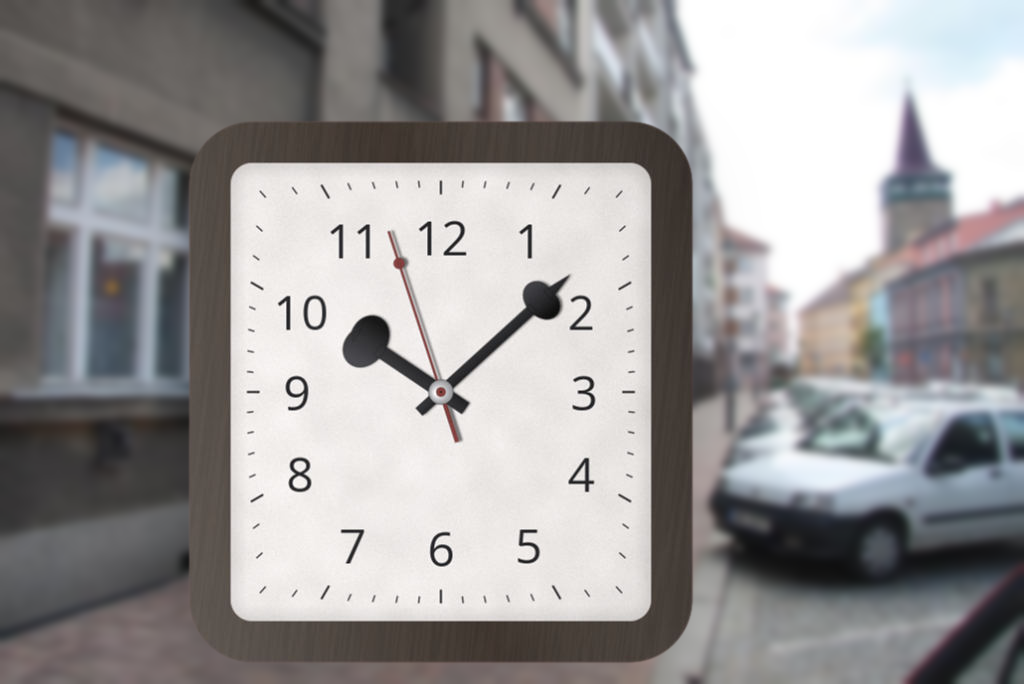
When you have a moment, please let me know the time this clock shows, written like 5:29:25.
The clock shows 10:07:57
